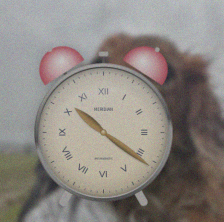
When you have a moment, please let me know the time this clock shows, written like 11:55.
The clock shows 10:21
